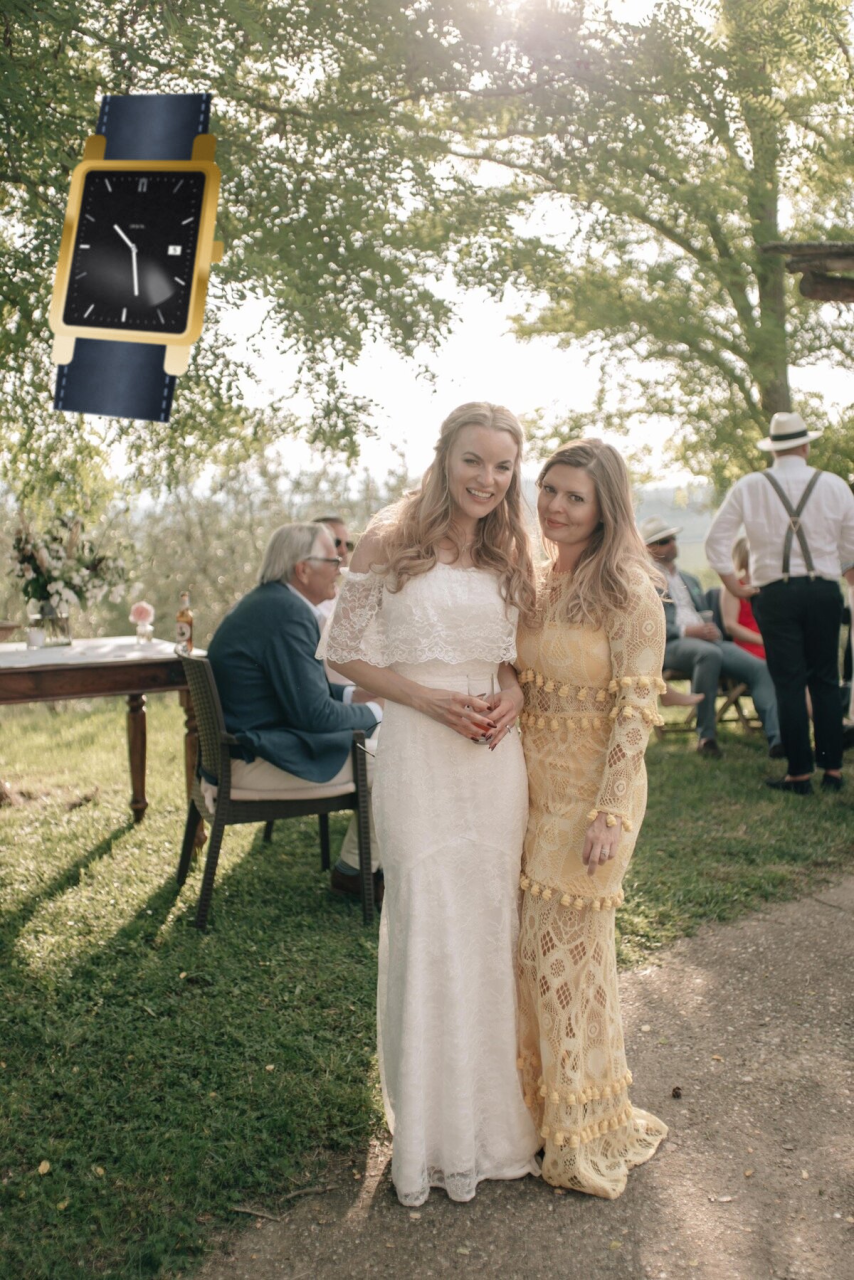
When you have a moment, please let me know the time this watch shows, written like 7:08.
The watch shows 10:28
